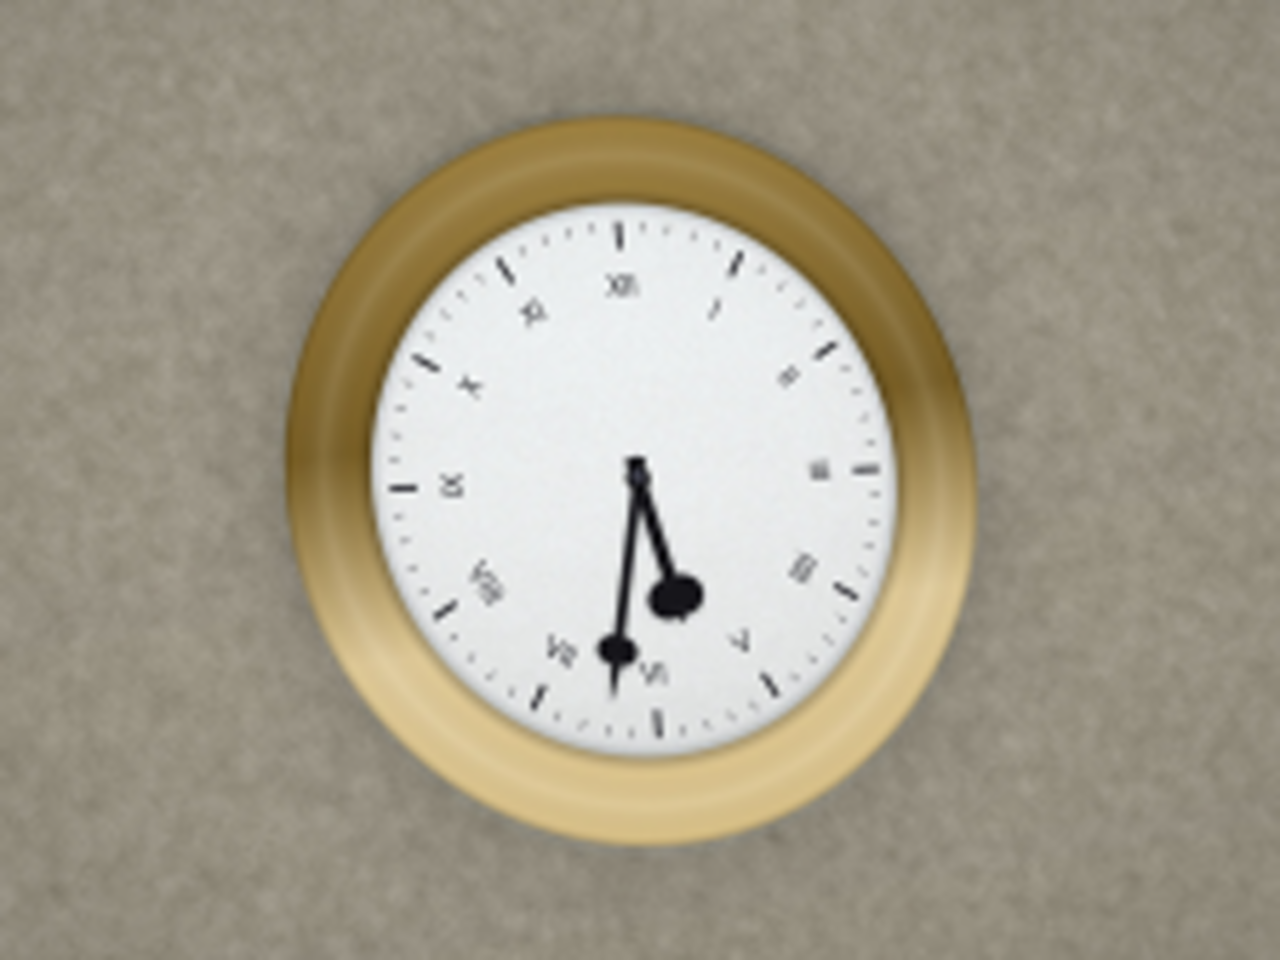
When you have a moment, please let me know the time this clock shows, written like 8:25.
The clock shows 5:32
